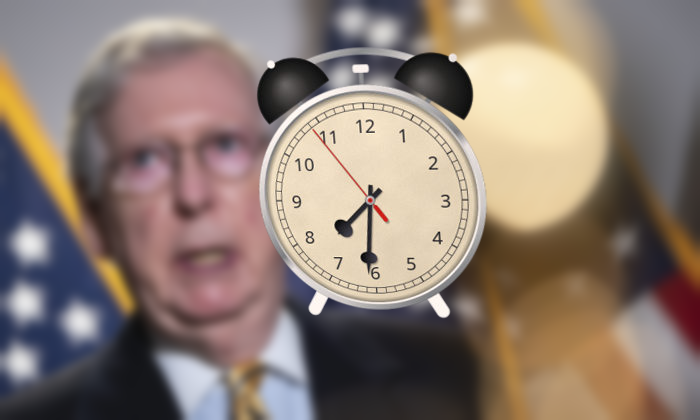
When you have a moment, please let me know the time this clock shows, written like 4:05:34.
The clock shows 7:30:54
